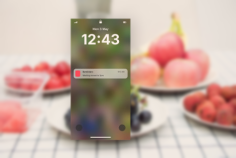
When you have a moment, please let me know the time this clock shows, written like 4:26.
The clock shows 12:43
